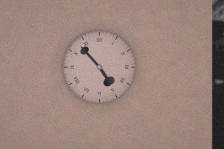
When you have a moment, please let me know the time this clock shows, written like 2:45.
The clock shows 4:53
